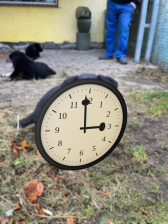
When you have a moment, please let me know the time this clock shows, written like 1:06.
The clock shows 2:59
